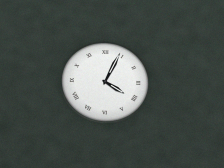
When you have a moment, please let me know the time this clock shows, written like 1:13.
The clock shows 4:04
